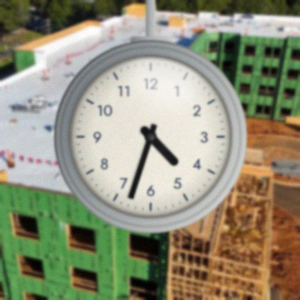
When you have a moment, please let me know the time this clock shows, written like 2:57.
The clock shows 4:33
